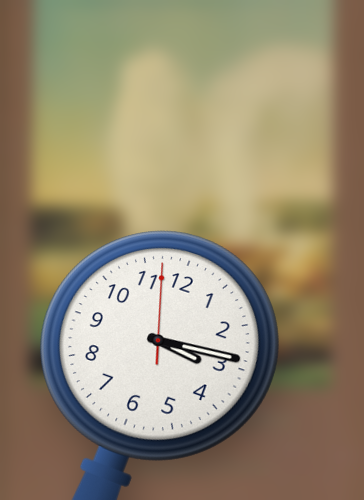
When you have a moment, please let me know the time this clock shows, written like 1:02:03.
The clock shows 3:13:57
